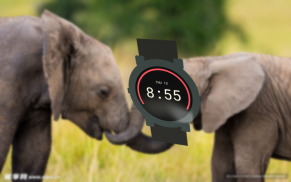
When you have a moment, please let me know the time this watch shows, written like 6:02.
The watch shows 8:55
